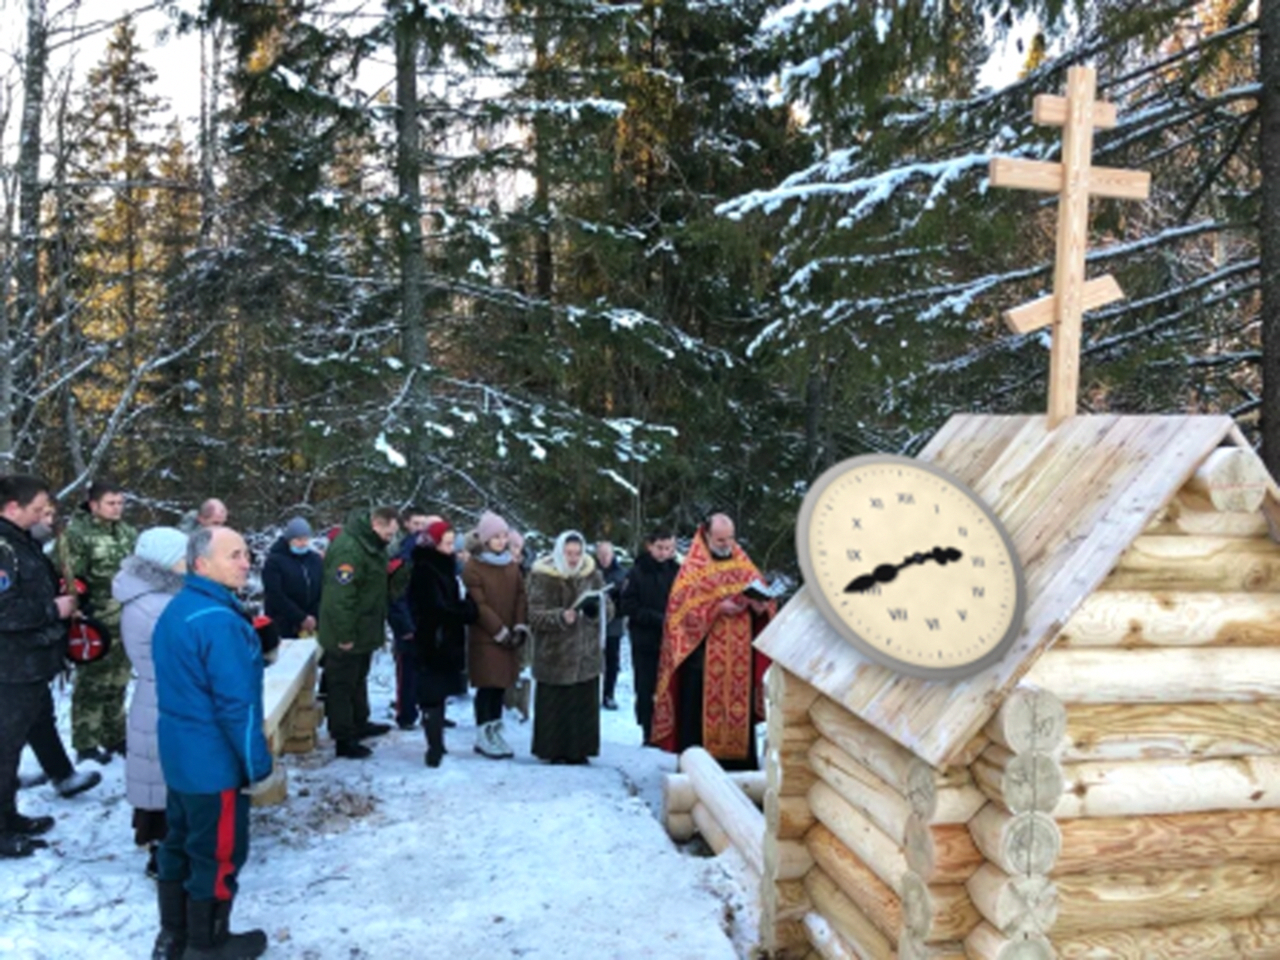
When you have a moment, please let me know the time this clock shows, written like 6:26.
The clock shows 2:41
